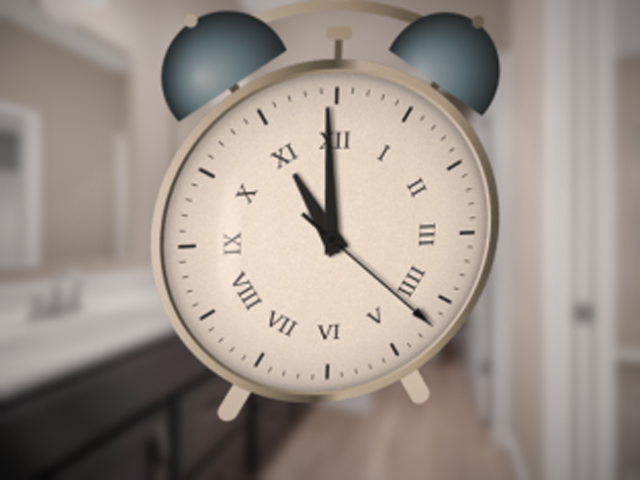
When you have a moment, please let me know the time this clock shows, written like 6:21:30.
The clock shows 10:59:22
